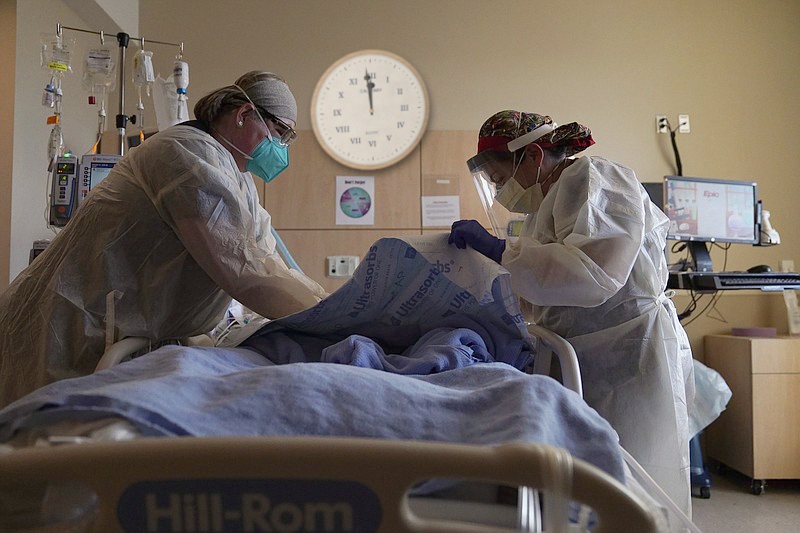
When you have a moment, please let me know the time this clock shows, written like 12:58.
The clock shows 11:59
